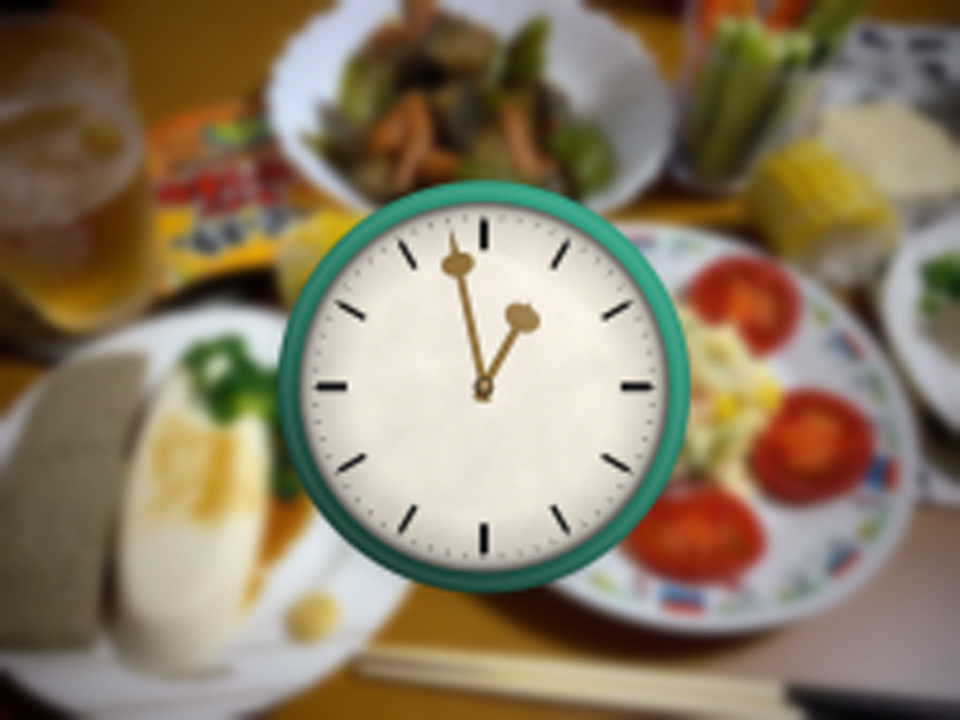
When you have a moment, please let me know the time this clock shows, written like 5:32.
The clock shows 12:58
